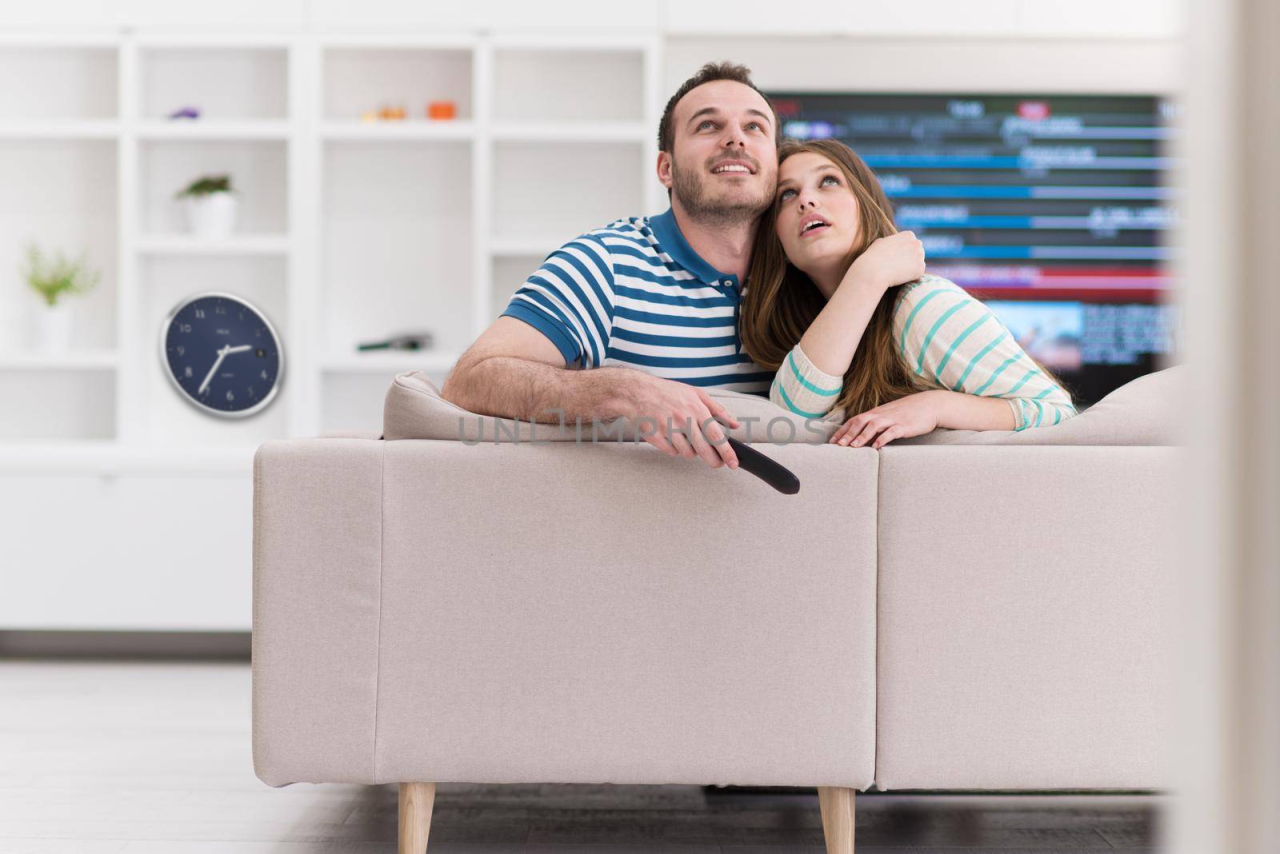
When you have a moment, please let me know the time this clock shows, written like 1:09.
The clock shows 2:36
